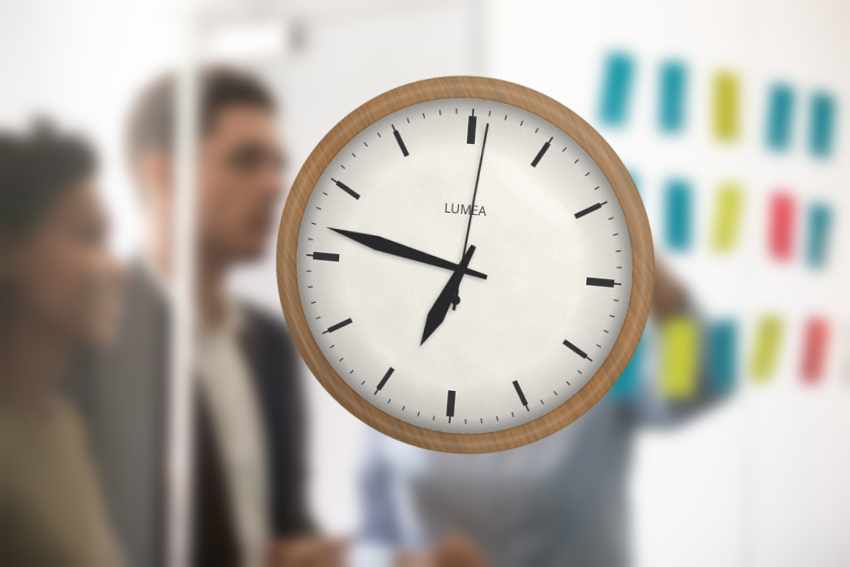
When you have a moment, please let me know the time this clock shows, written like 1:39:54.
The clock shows 6:47:01
